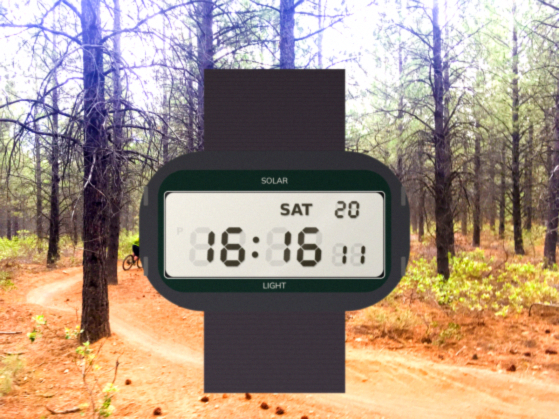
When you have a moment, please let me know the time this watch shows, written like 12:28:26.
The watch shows 16:16:11
